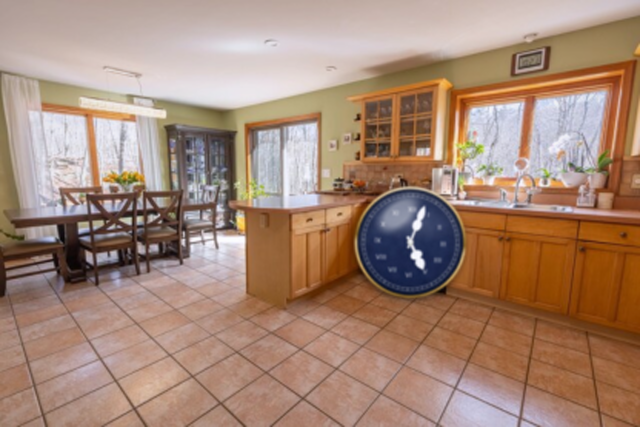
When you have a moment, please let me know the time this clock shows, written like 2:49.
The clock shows 5:03
